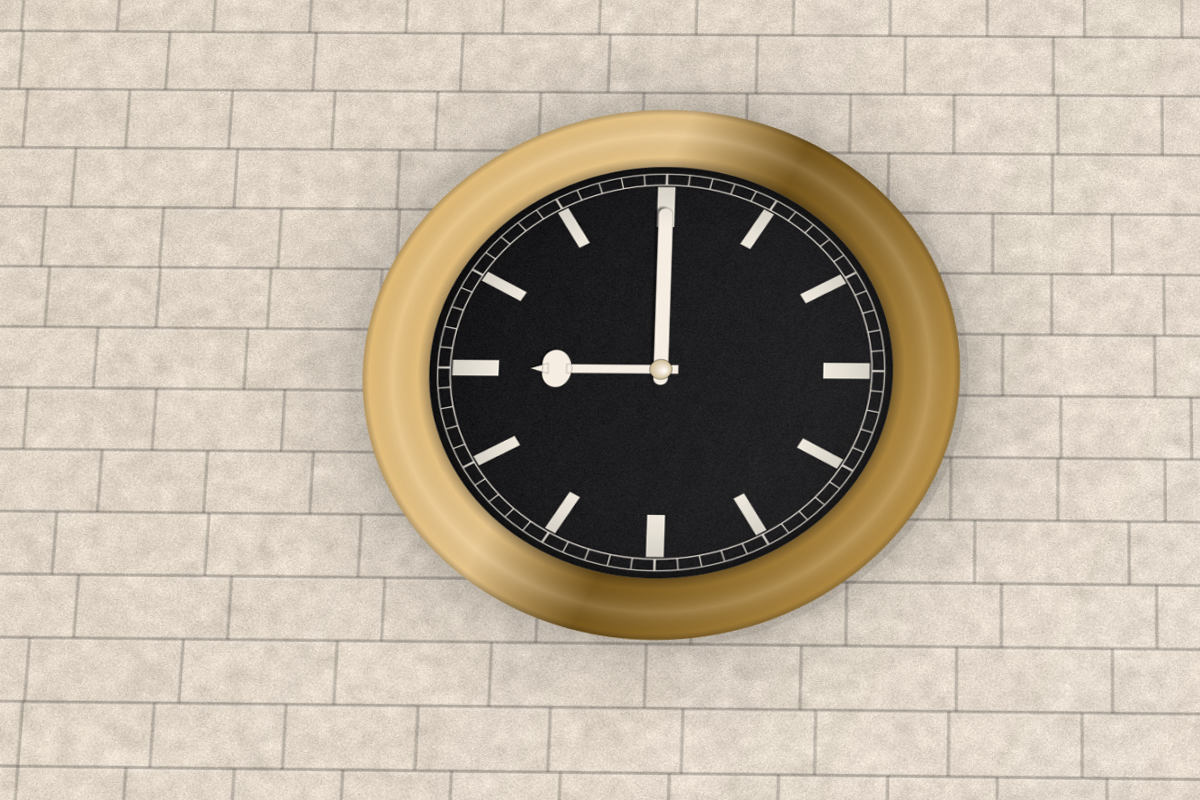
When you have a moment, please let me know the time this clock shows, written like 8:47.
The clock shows 9:00
